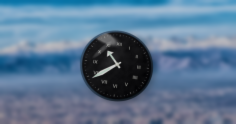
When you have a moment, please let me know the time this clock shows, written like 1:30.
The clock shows 10:39
